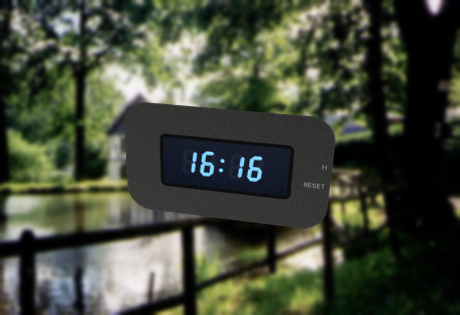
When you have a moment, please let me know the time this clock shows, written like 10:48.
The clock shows 16:16
